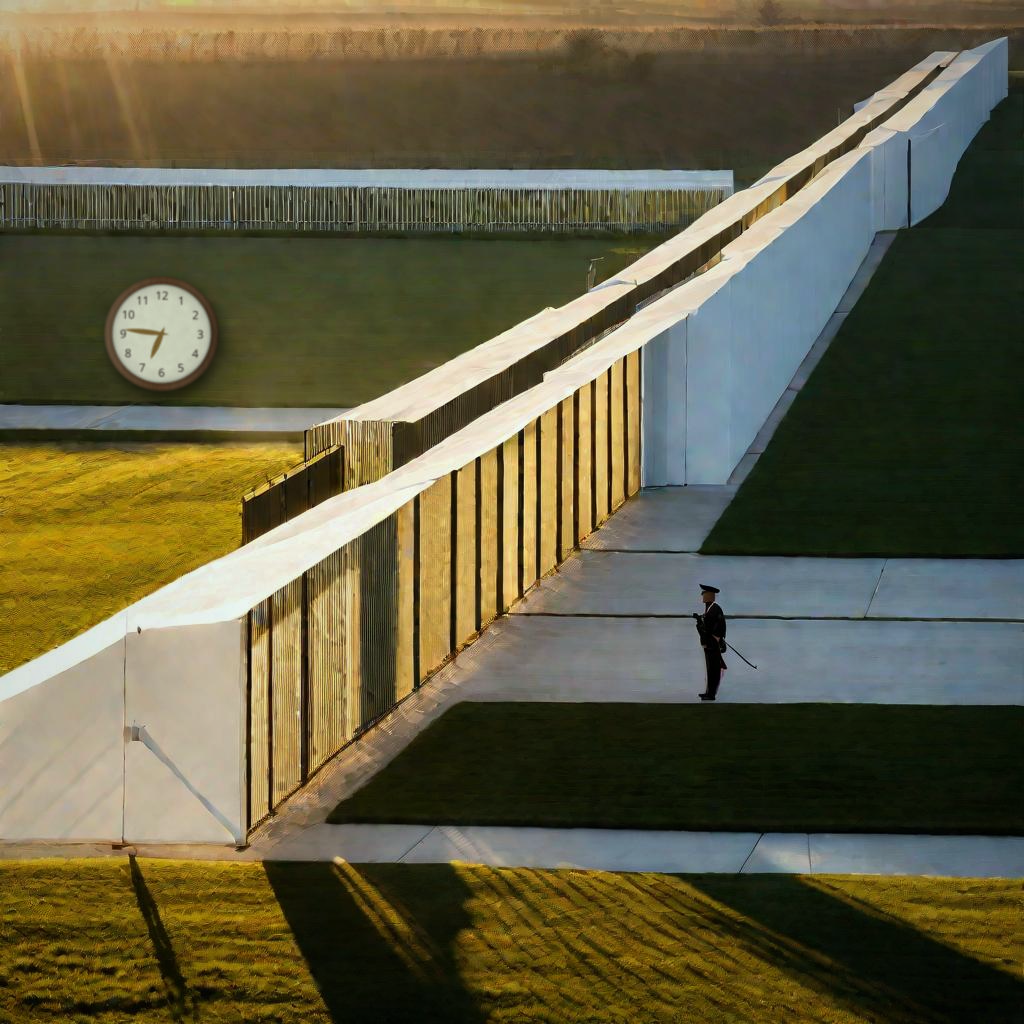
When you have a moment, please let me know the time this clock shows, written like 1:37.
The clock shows 6:46
